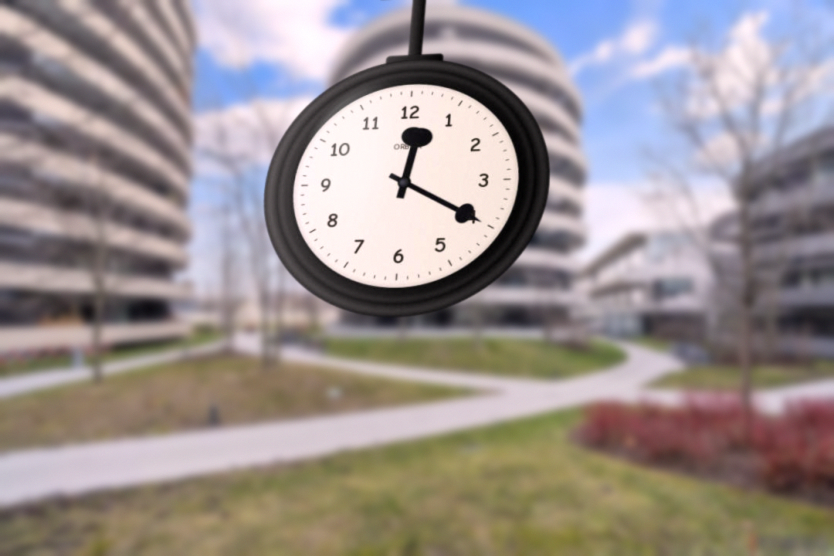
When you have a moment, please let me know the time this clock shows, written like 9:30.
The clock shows 12:20
